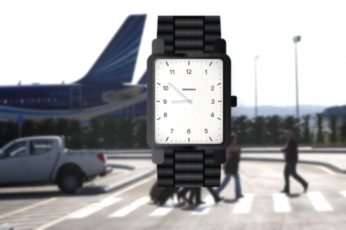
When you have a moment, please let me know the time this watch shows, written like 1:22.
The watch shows 8:52
